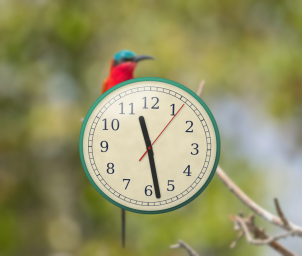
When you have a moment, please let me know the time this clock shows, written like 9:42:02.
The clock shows 11:28:06
